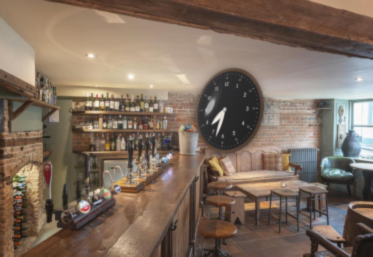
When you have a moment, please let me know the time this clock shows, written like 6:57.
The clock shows 7:33
